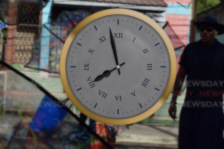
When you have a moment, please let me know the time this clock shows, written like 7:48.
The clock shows 7:58
